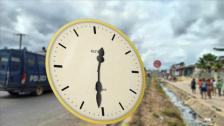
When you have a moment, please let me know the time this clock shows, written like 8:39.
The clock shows 12:31
